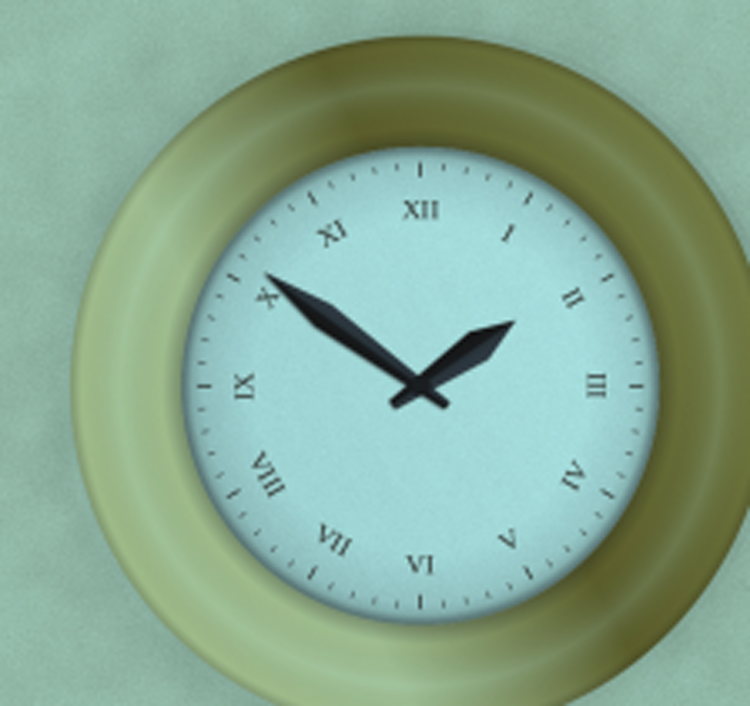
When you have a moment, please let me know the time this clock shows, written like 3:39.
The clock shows 1:51
